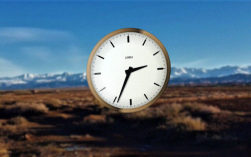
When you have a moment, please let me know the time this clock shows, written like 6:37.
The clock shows 2:34
